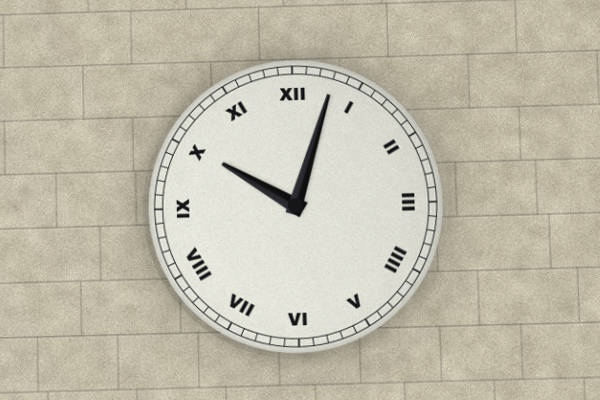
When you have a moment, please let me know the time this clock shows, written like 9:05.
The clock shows 10:03
